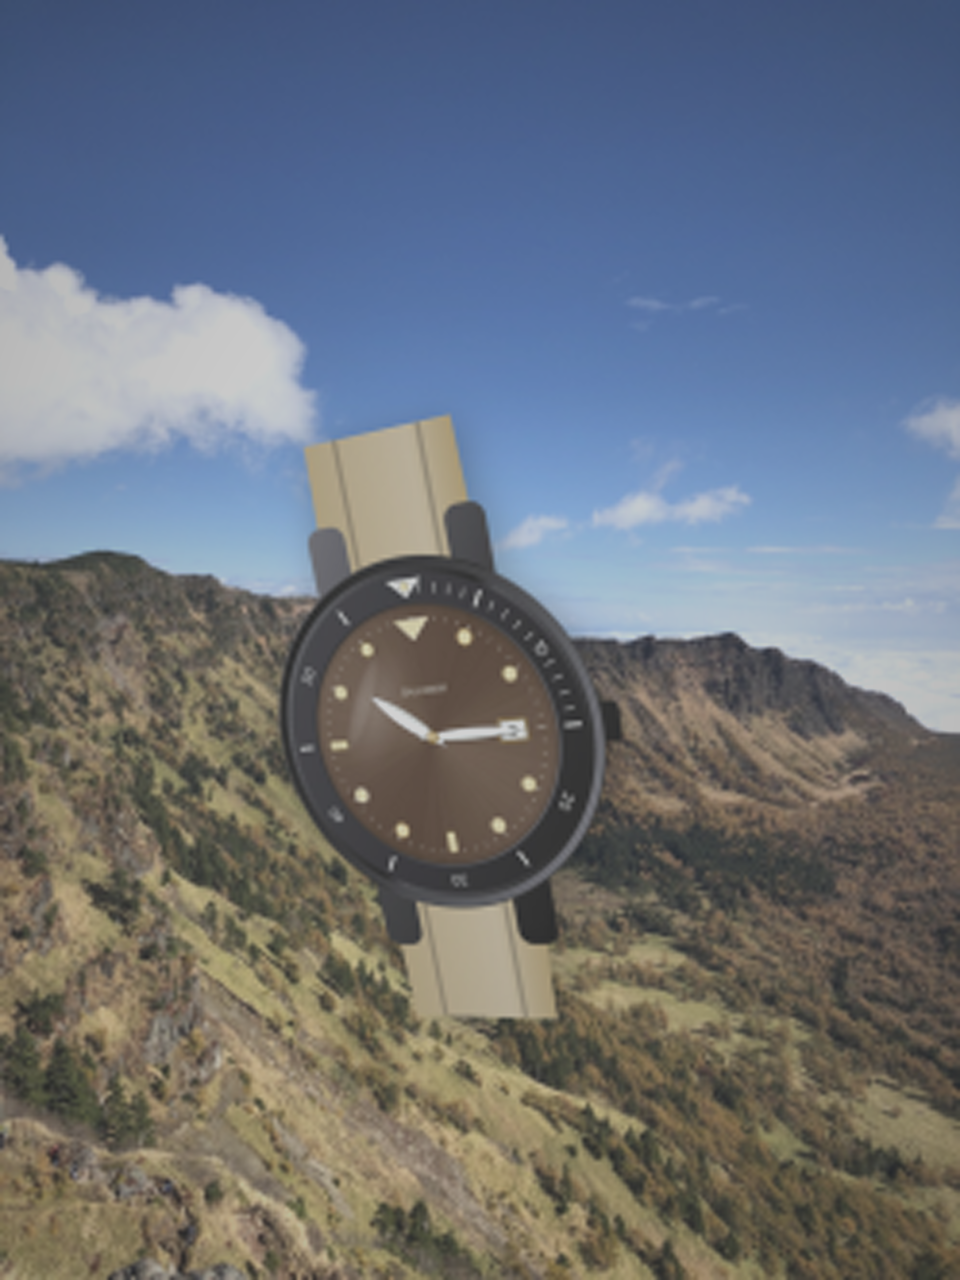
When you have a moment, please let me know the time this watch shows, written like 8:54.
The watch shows 10:15
